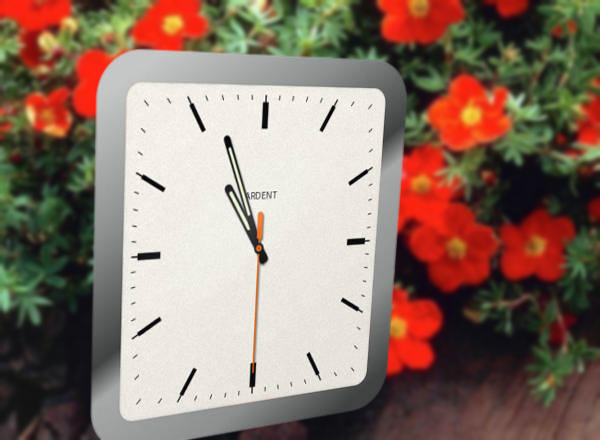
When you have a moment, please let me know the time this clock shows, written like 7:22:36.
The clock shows 10:56:30
